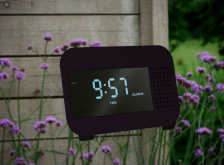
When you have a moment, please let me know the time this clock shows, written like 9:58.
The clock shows 9:57
